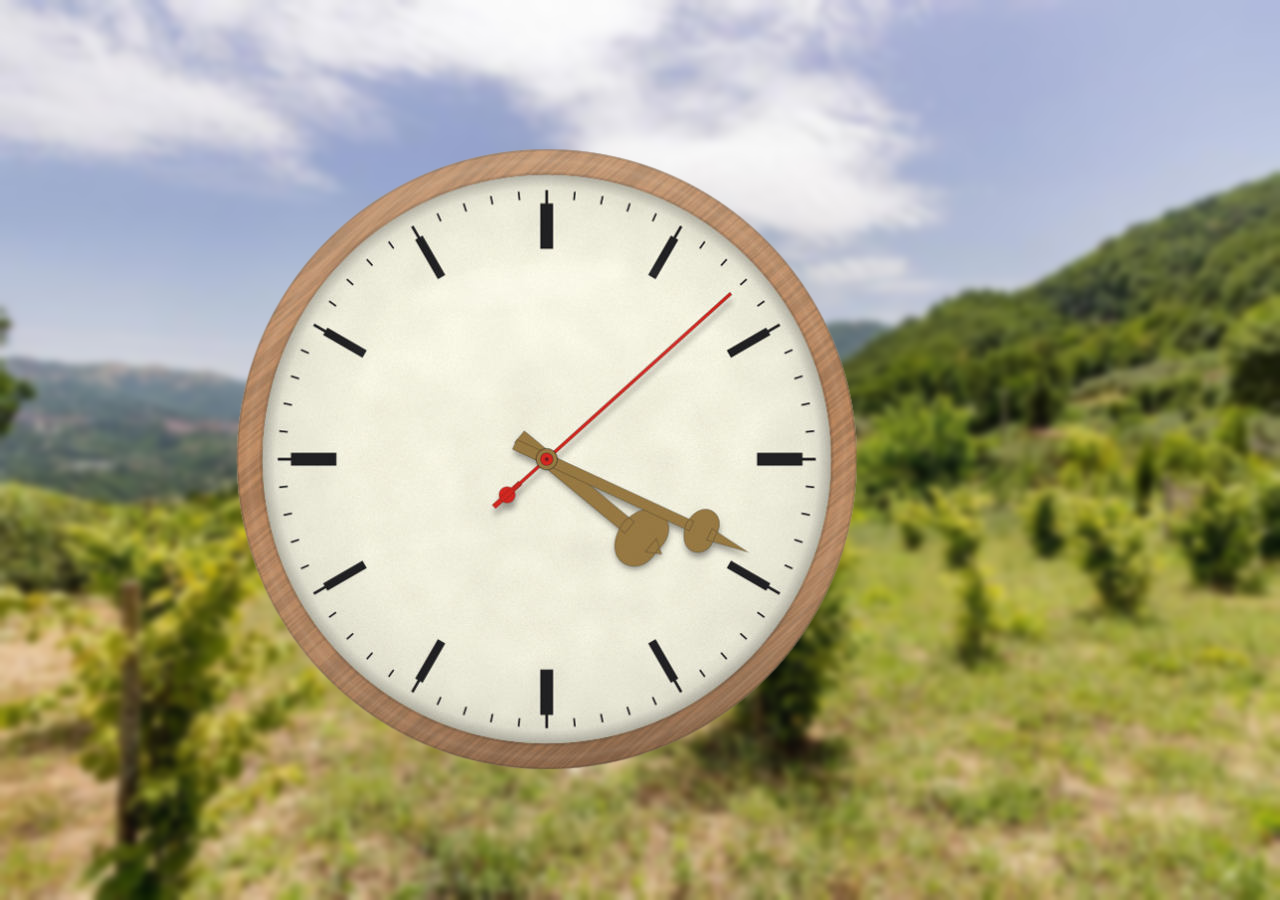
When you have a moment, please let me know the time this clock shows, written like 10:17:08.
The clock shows 4:19:08
